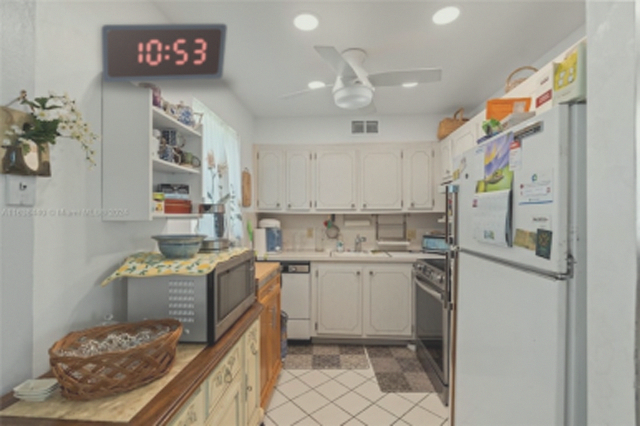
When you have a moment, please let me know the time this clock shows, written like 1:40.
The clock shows 10:53
